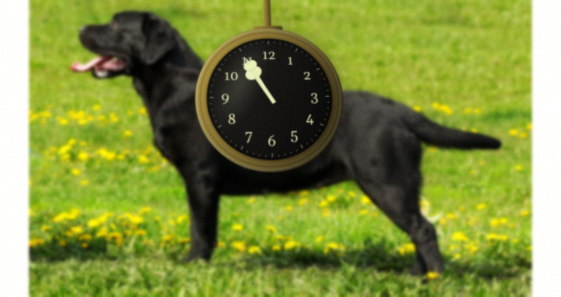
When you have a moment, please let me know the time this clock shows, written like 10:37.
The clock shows 10:55
